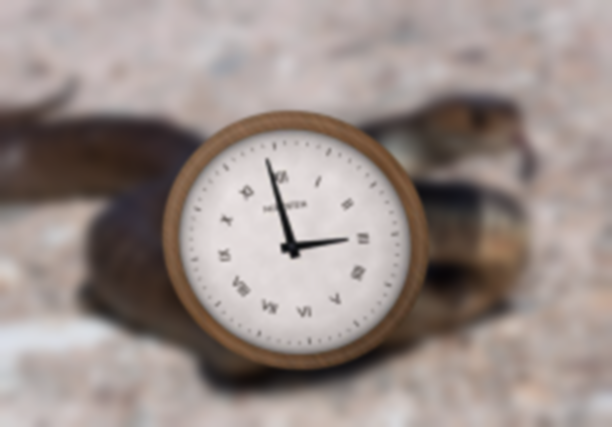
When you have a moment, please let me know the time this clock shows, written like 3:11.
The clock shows 2:59
